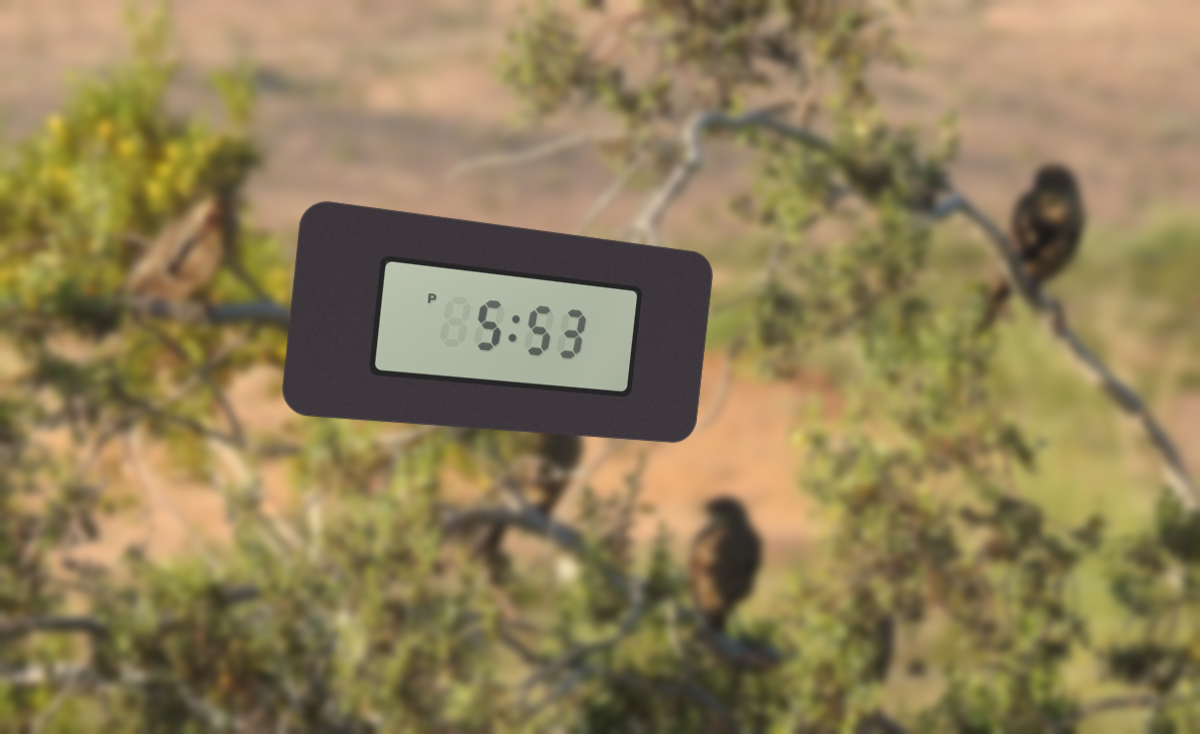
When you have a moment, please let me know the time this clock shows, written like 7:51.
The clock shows 5:53
